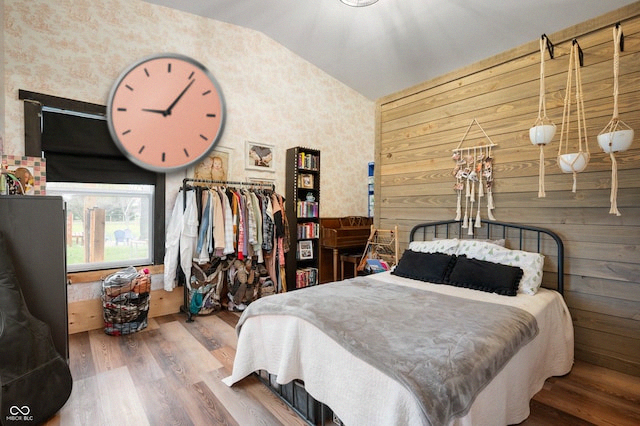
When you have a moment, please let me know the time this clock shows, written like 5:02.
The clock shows 9:06
